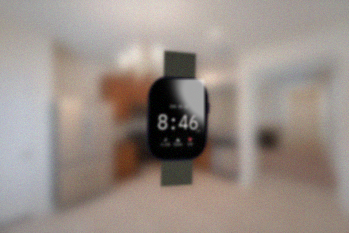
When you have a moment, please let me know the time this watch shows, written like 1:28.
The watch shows 8:46
